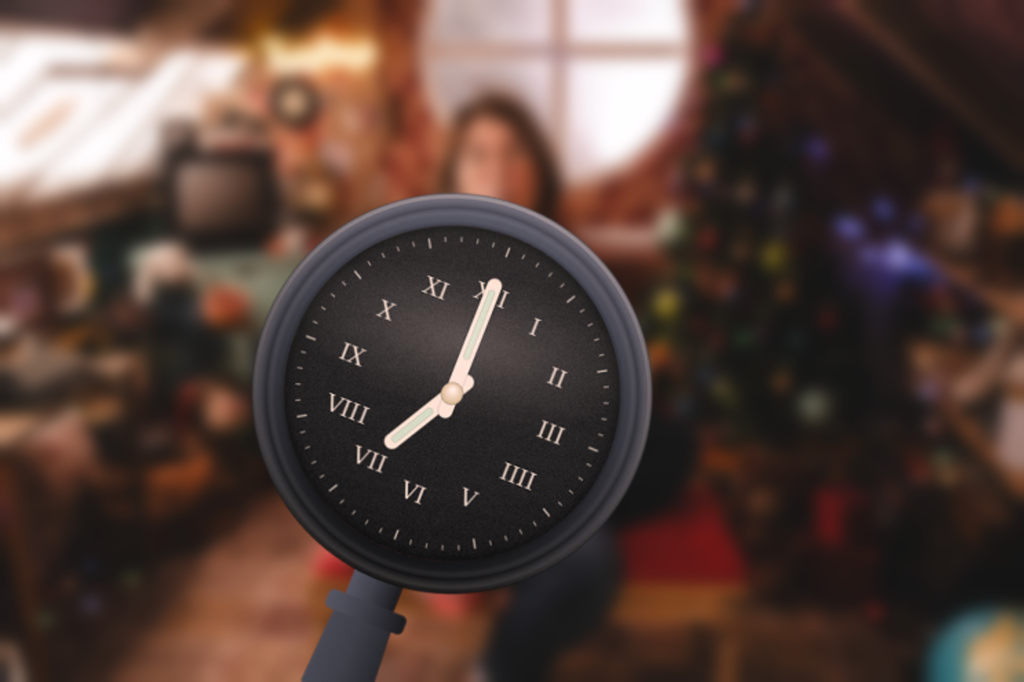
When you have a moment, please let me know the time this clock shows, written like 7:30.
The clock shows 7:00
